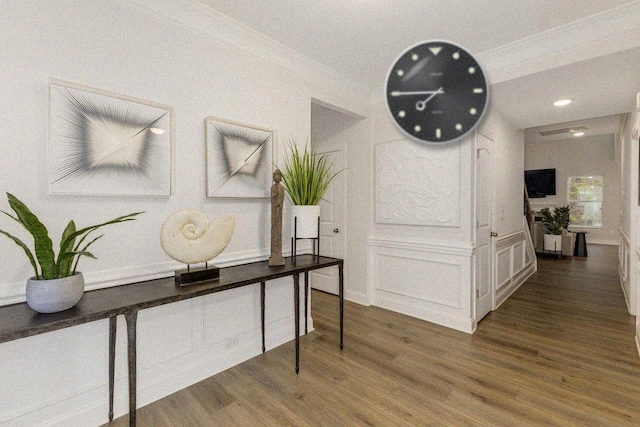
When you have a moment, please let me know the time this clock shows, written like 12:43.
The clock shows 7:45
